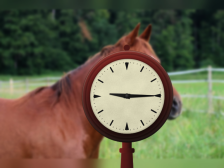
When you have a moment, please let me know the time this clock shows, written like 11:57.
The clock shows 9:15
